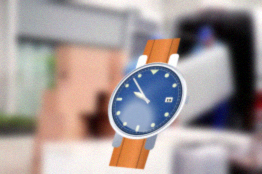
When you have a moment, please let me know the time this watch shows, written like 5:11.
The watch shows 9:53
